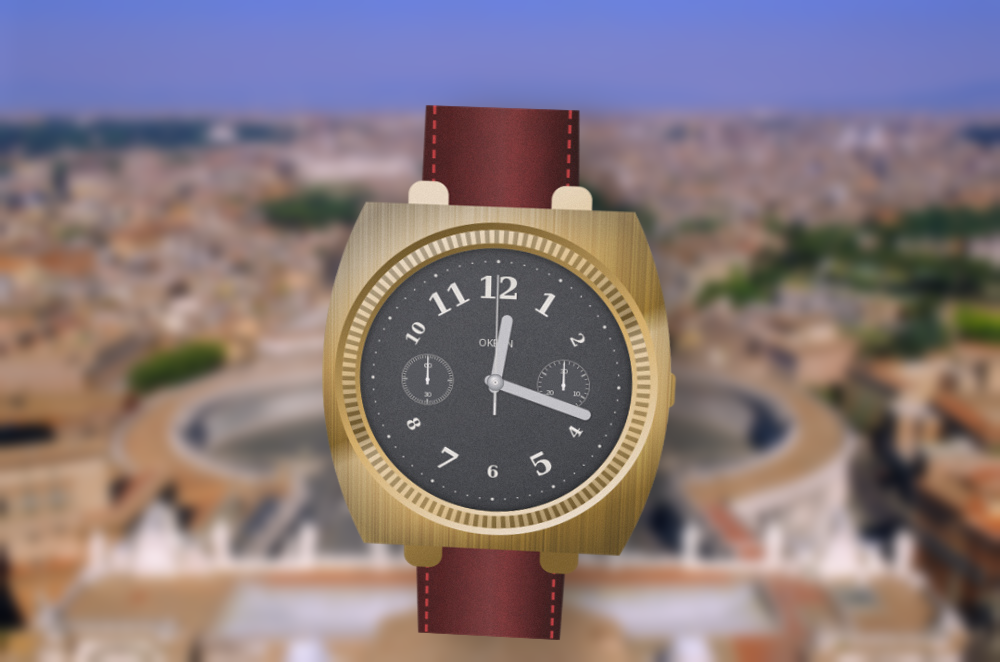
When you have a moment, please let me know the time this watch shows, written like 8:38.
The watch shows 12:18
